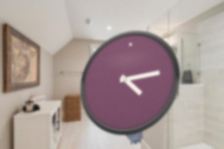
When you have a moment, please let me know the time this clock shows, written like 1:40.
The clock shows 4:13
